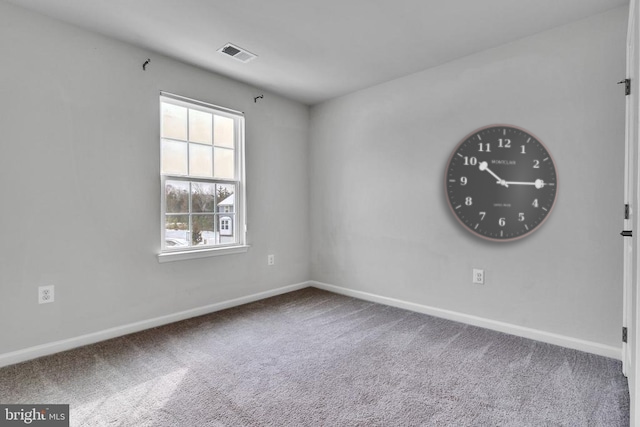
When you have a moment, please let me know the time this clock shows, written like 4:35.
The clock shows 10:15
